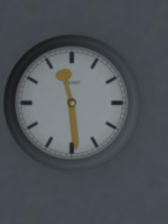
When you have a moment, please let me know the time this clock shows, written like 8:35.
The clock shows 11:29
